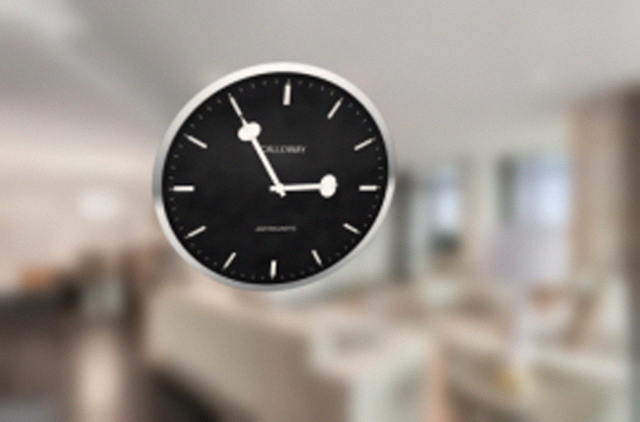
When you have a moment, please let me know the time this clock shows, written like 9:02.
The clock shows 2:55
